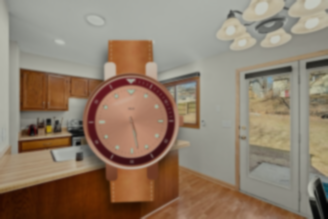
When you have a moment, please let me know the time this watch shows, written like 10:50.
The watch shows 5:28
